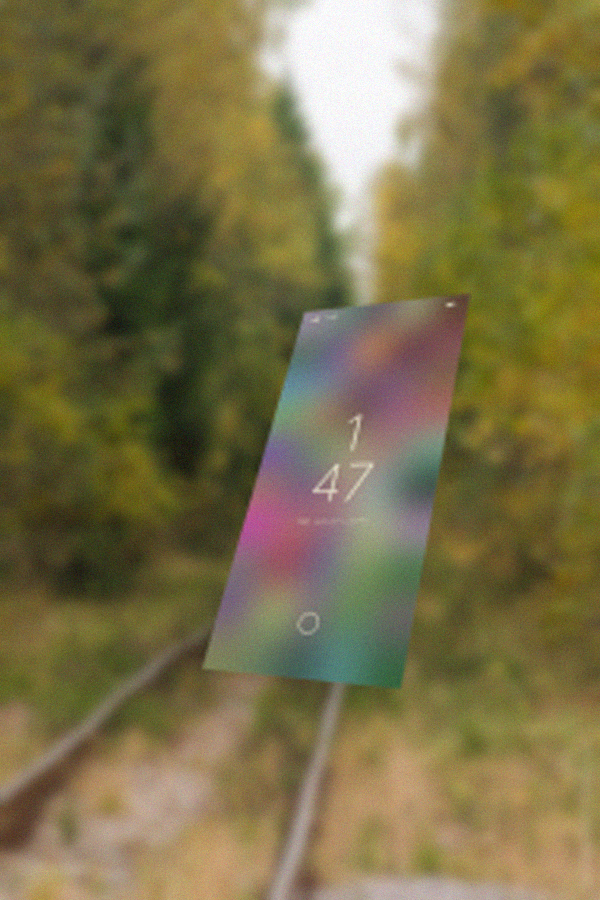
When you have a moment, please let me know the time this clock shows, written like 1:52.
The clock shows 1:47
